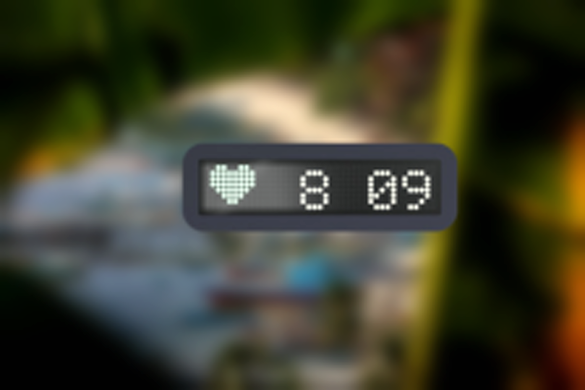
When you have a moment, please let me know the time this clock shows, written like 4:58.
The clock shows 8:09
